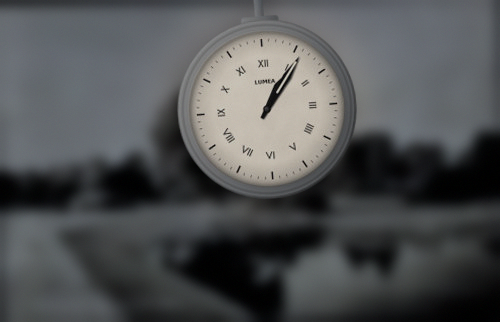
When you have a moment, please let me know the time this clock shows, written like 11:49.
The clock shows 1:06
